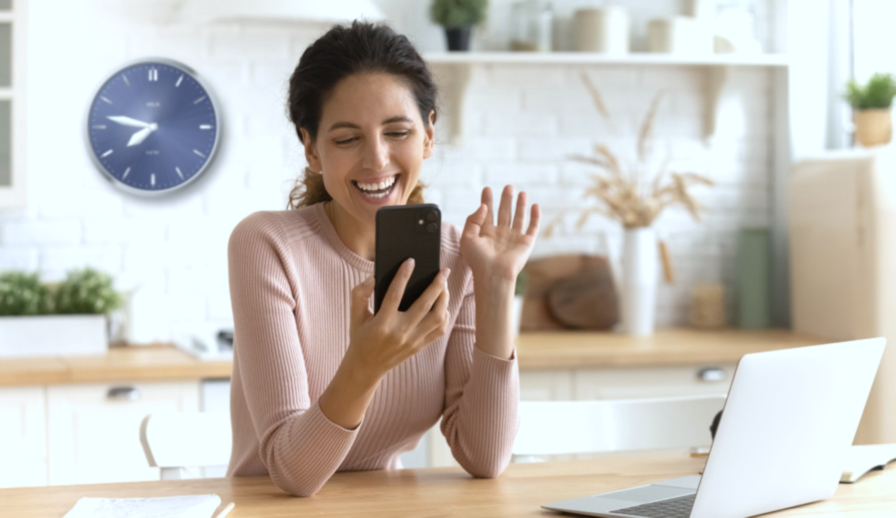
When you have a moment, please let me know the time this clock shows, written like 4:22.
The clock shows 7:47
